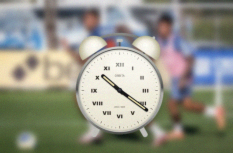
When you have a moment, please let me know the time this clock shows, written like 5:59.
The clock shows 10:21
